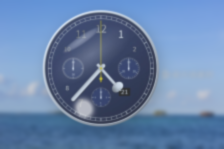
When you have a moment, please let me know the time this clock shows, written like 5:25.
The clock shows 4:37
